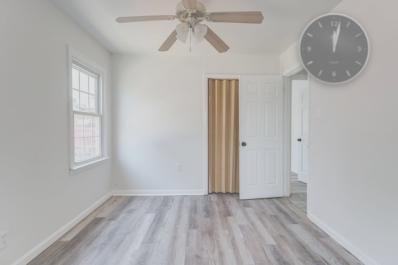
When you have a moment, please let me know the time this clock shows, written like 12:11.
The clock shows 12:02
